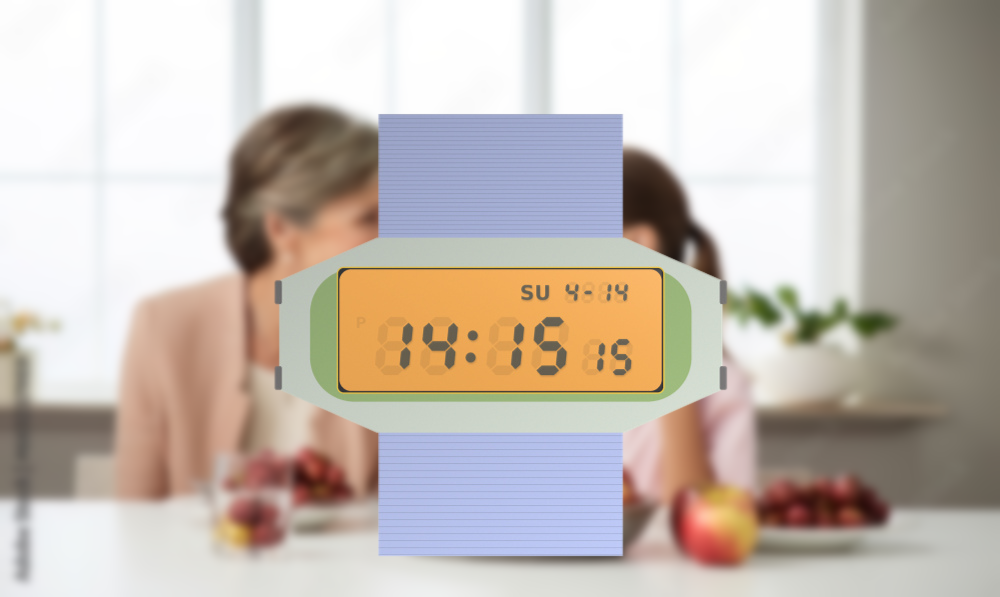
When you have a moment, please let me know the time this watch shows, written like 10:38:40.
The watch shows 14:15:15
